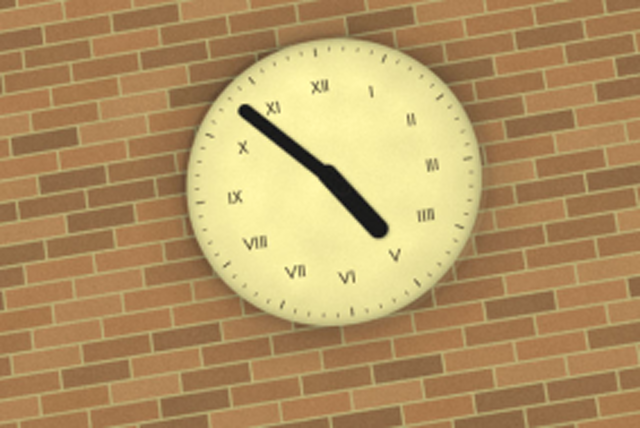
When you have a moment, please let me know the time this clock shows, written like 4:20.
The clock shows 4:53
